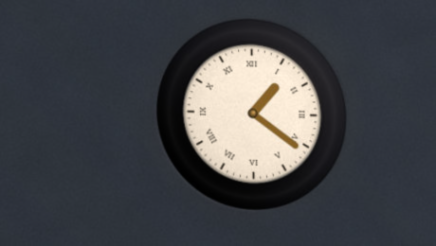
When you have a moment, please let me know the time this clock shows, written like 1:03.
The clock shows 1:21
